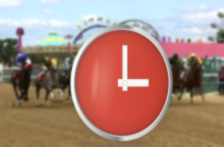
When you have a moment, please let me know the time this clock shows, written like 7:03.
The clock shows 3:00
